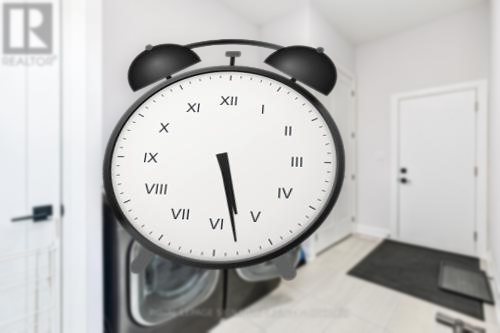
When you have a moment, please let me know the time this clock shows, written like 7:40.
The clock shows 5:28
